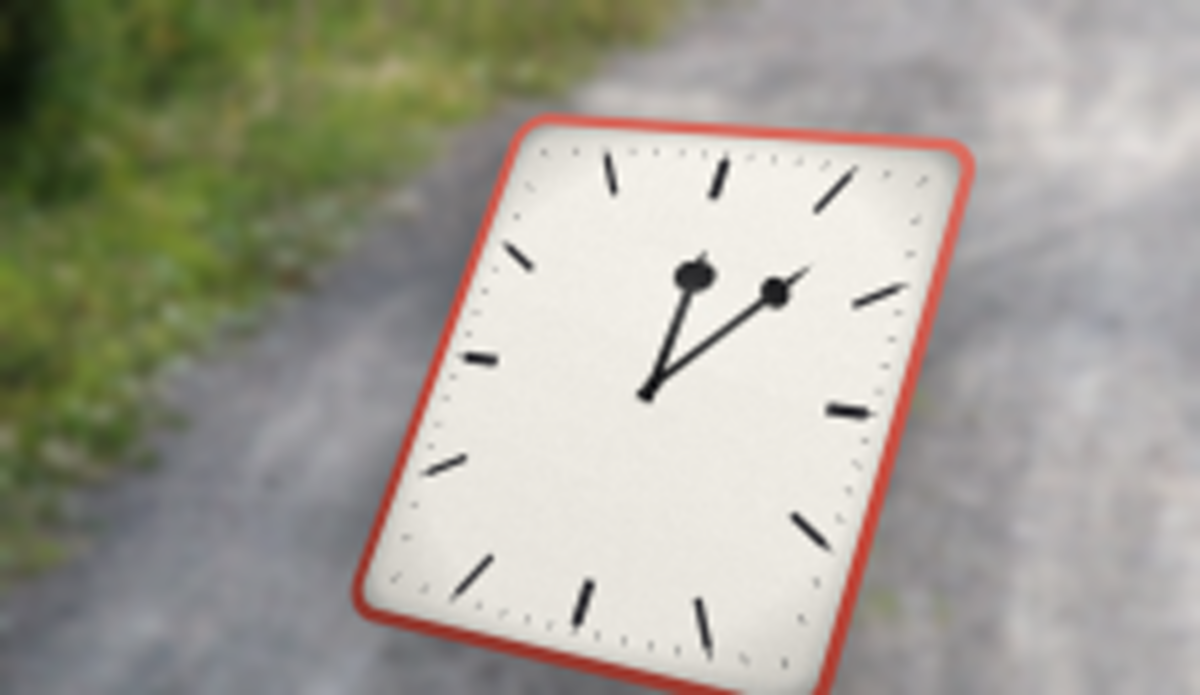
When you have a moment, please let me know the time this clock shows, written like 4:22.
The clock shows 12:07
